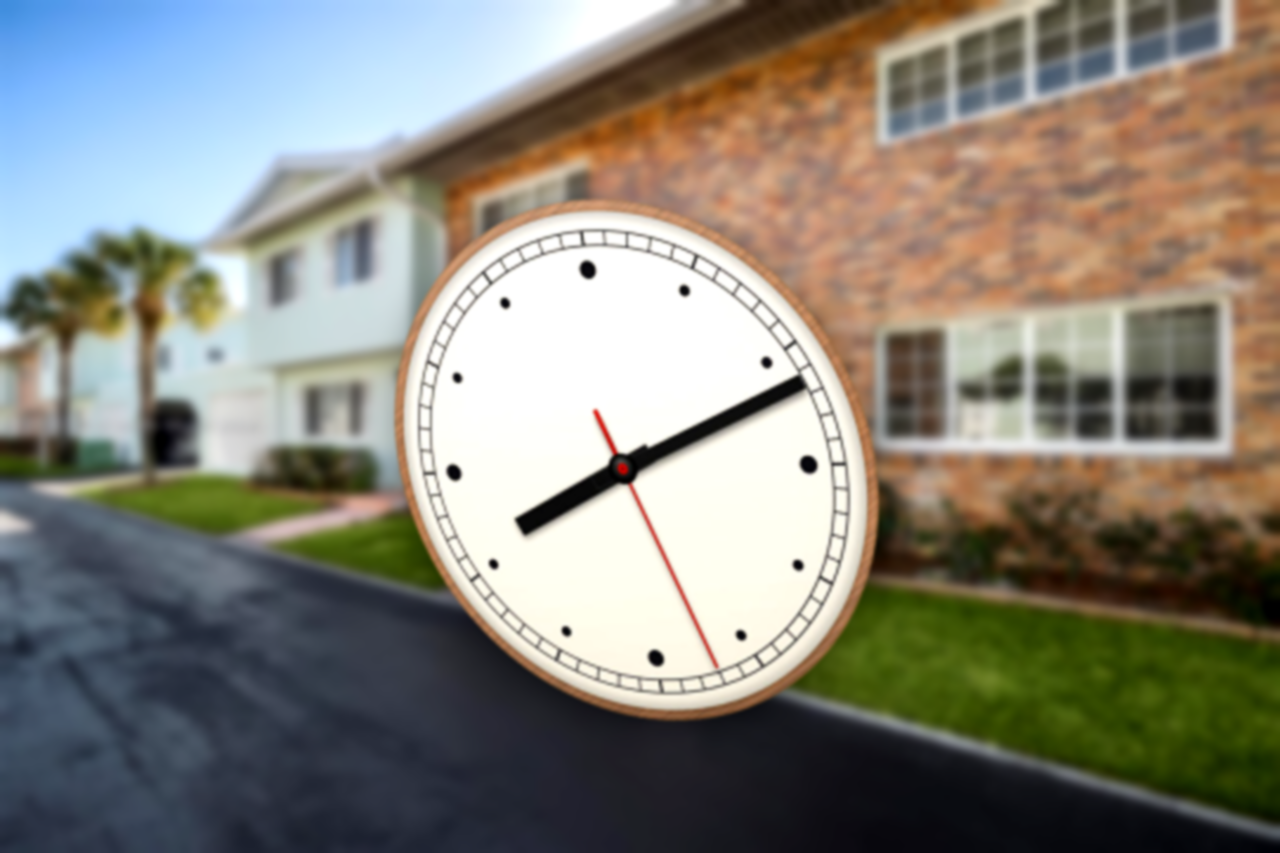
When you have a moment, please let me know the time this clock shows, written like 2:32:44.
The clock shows 8:11:27
